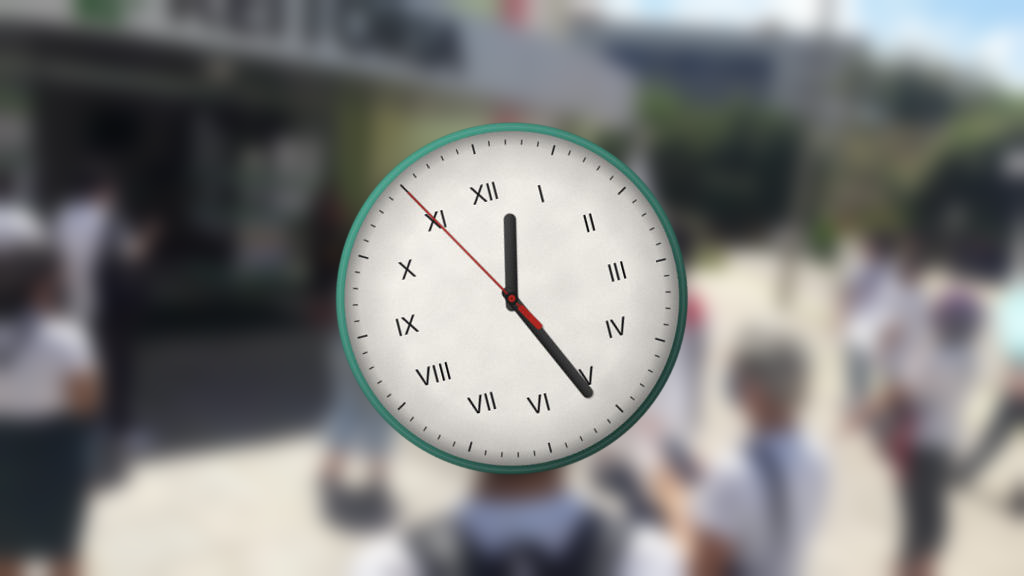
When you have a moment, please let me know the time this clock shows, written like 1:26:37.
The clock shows 12:25:55
